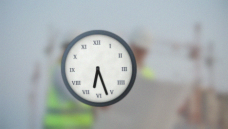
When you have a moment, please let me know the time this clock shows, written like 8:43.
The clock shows 6:27
